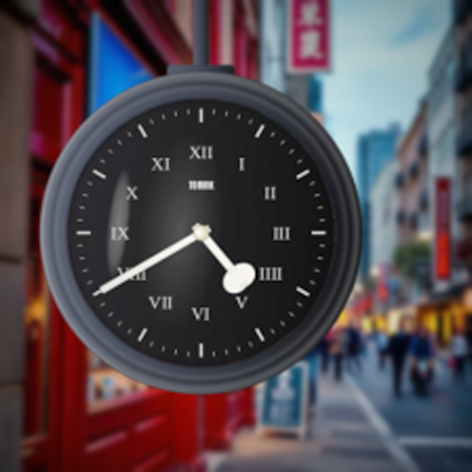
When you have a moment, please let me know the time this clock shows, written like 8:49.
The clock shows 4:40
